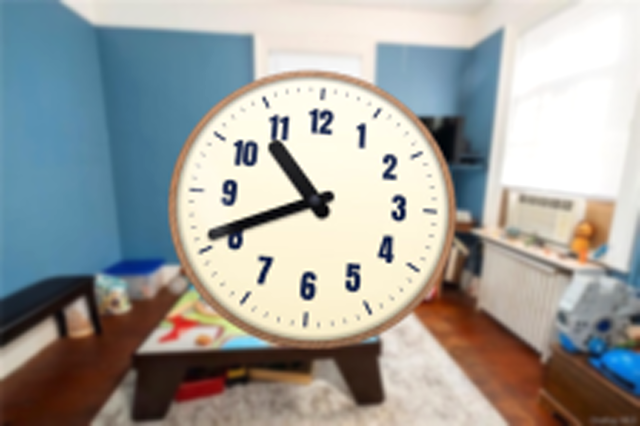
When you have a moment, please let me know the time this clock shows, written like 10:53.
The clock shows 10:41
